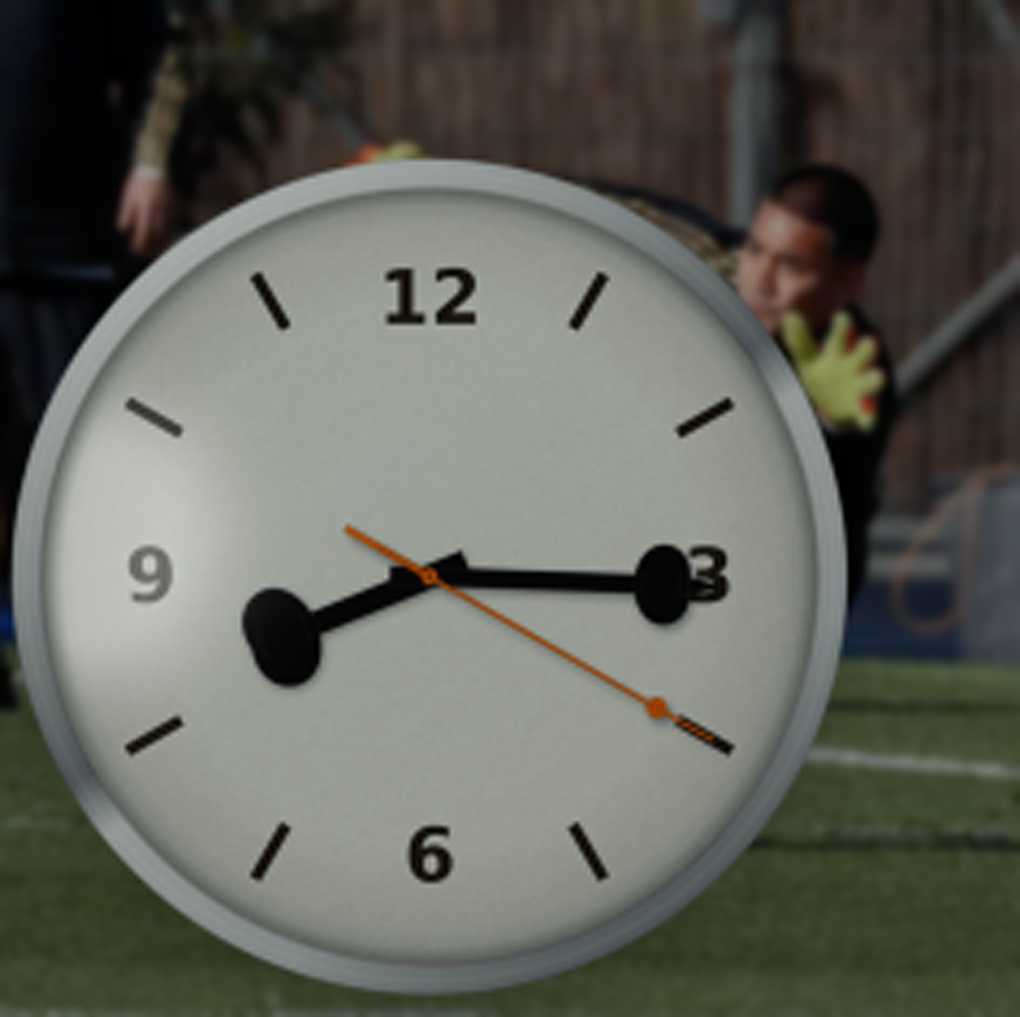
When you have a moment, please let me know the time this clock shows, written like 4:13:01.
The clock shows 8:15:20
